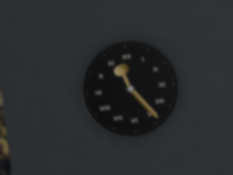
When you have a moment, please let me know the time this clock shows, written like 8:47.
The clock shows 11:24
